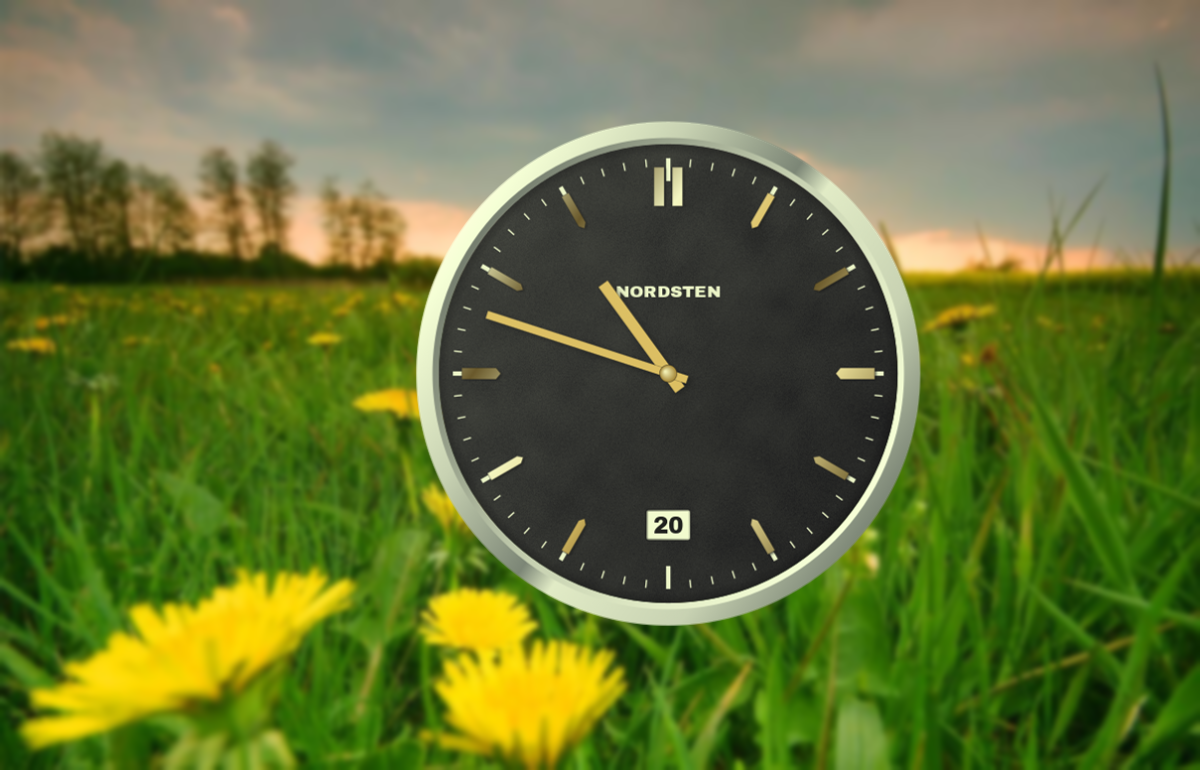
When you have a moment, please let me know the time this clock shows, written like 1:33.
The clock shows 10:48
